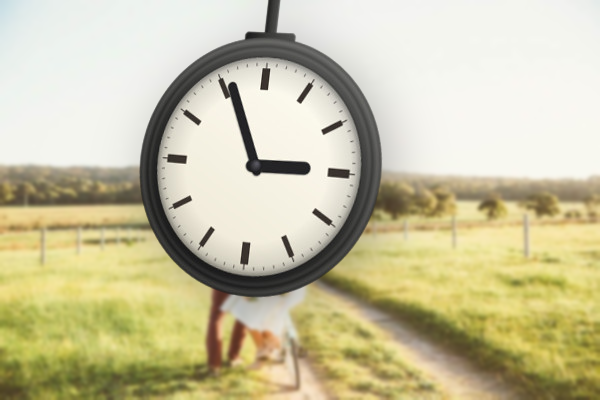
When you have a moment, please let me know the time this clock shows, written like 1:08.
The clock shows 2:56
